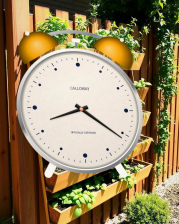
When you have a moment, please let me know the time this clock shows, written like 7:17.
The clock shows 8:21
